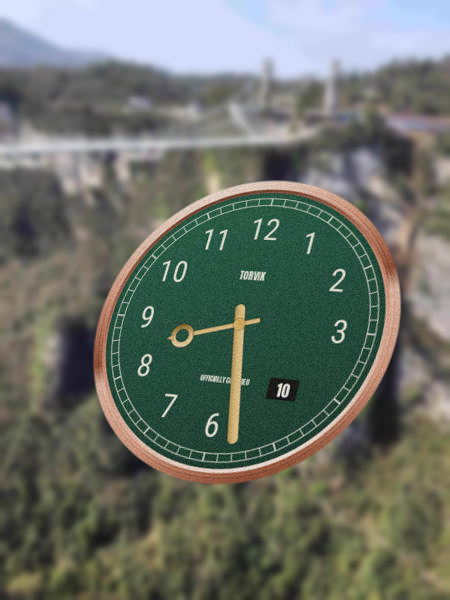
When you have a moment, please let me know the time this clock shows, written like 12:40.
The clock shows 8:28
